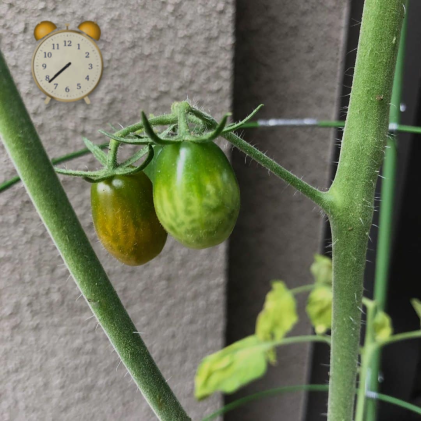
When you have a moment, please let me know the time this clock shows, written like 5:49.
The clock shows 7:38
